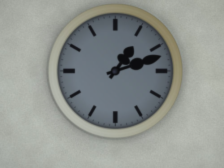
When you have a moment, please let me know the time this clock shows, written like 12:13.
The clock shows 1:12
